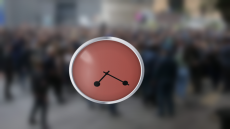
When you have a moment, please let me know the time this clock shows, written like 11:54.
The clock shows 7:20
